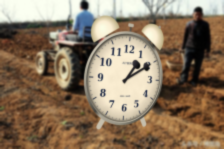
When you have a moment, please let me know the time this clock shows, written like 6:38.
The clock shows 1:10
